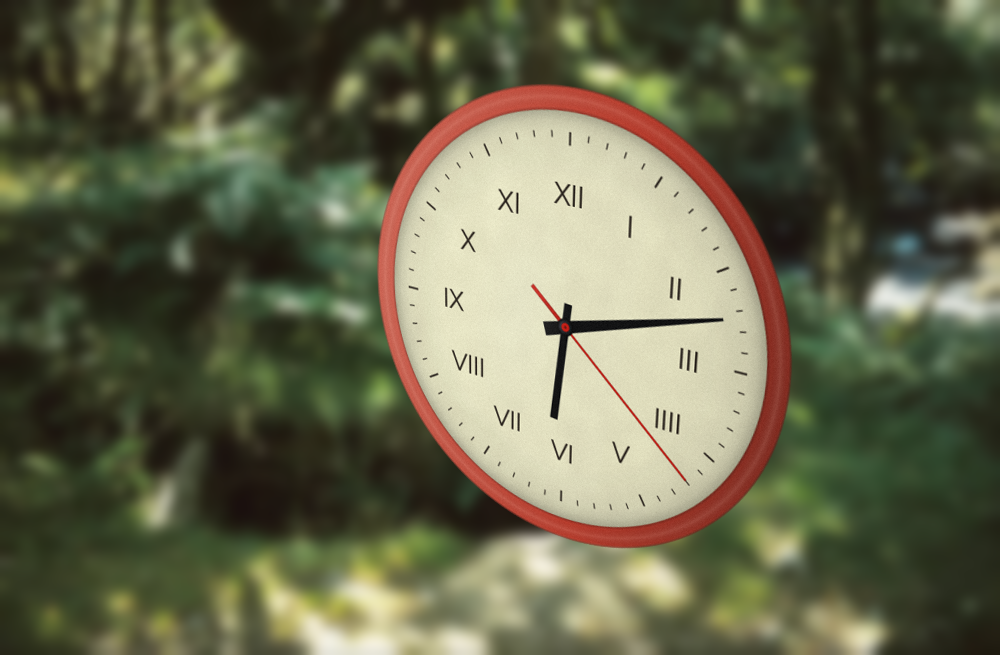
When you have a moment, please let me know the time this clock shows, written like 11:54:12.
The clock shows 6:12:22
